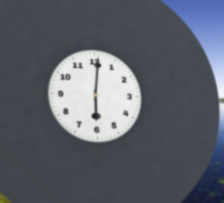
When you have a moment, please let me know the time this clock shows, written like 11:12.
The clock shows 6:01
